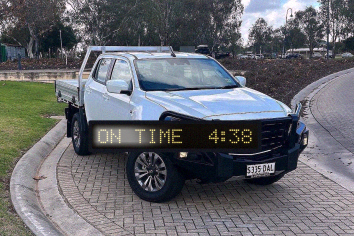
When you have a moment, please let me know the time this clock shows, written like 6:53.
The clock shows 4:38
